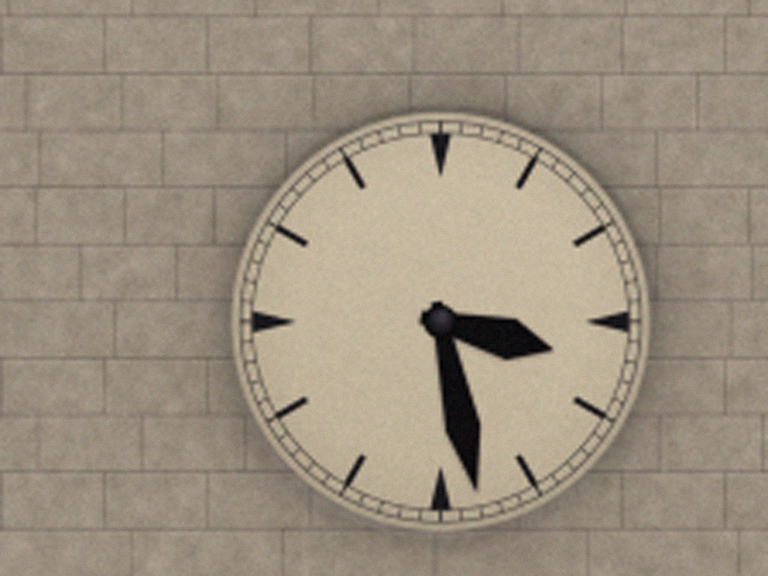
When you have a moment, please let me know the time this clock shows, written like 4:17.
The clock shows 3:28
